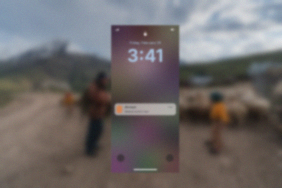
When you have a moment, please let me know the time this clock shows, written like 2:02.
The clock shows 3:41
